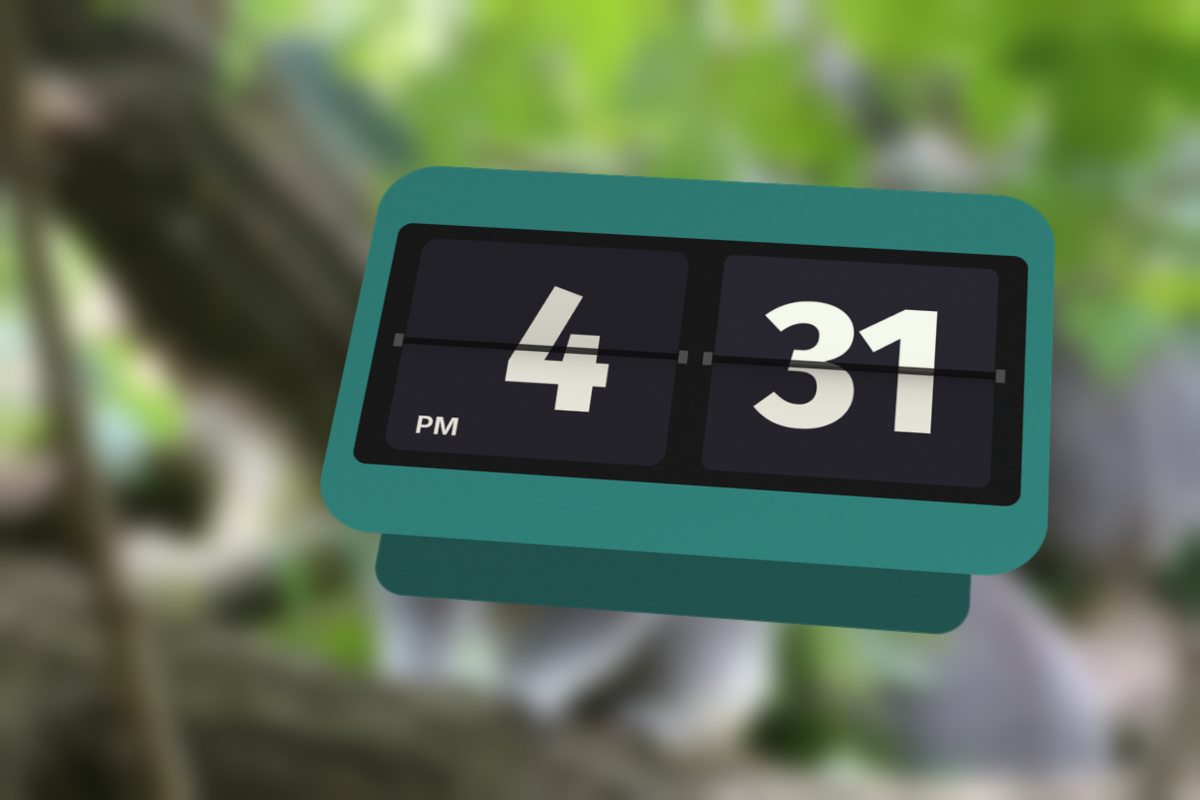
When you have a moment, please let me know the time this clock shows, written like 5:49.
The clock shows 4:31
